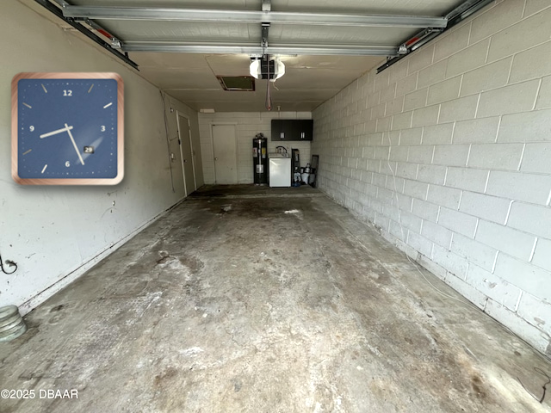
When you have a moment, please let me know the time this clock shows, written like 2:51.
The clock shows 8:26
